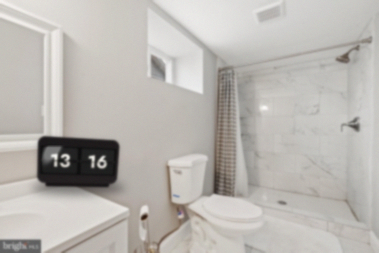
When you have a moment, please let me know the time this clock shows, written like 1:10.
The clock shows 13:16
